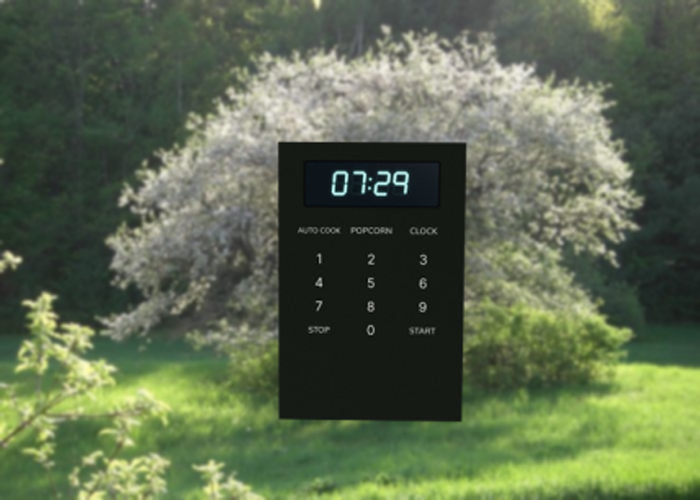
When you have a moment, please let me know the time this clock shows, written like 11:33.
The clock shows 7:29
